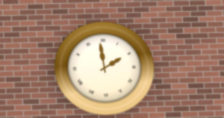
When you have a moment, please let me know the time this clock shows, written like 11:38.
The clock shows 1:59
